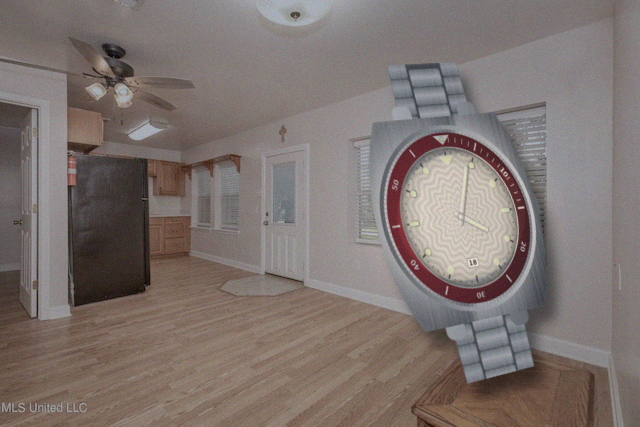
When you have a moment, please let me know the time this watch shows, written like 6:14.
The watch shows 4:04
